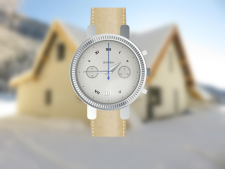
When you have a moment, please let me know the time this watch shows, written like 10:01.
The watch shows 1:45
